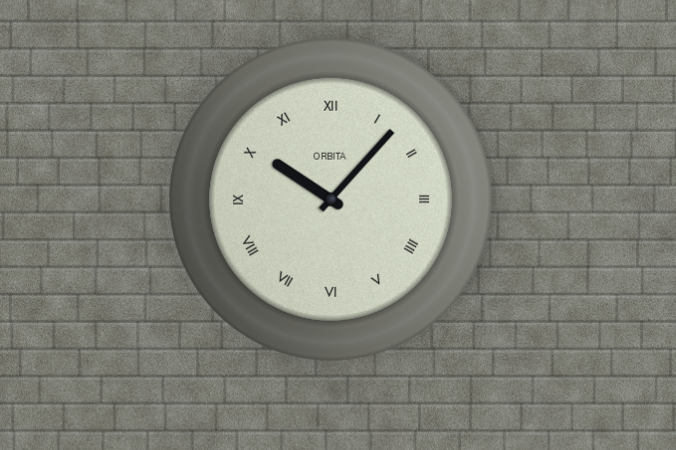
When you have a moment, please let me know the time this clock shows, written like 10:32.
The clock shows 10:07
